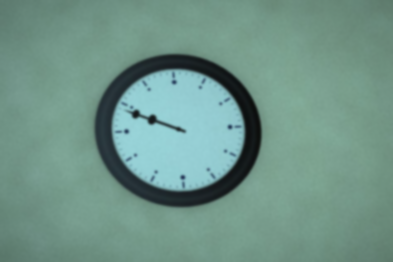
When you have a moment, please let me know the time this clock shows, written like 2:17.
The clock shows 9:49
